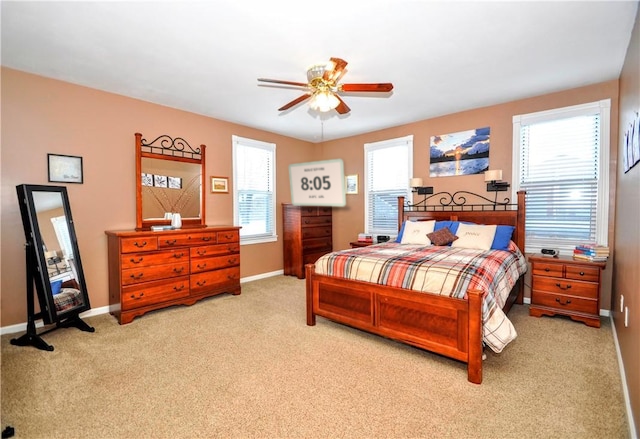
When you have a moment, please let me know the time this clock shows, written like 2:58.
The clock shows 8:05
